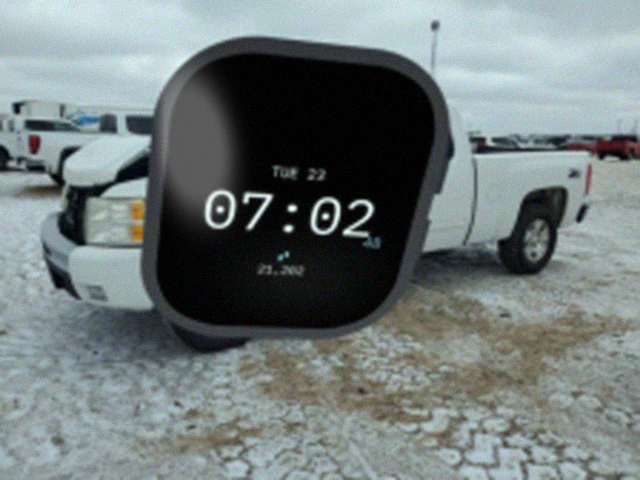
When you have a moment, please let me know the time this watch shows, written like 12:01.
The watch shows 7:02
